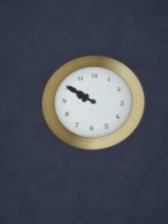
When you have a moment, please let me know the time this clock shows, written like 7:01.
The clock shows 9:50
